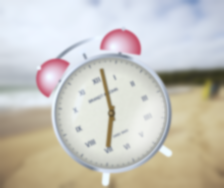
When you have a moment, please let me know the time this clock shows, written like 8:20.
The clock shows 7:02
